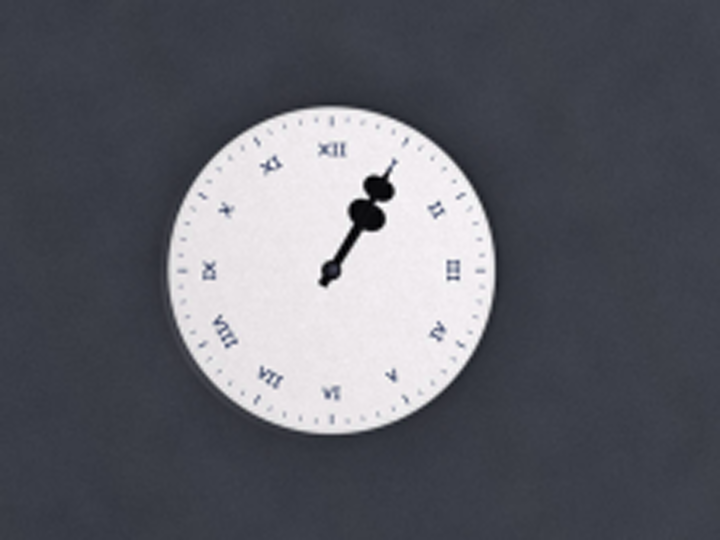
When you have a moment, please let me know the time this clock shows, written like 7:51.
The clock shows 1:05
